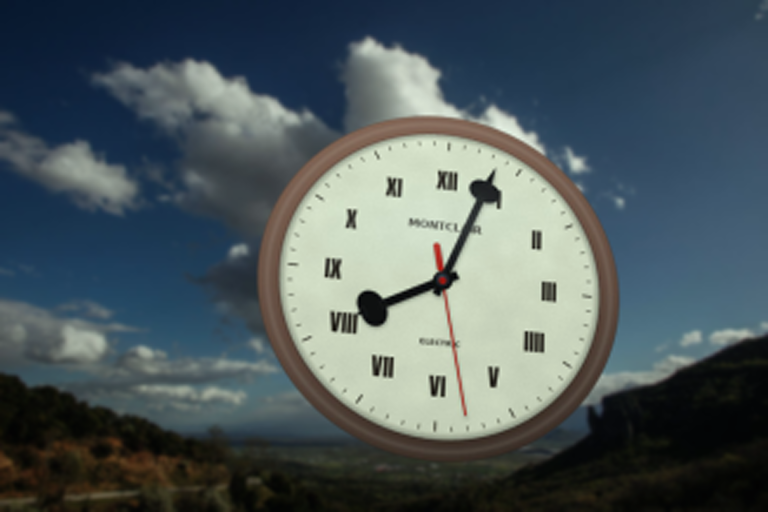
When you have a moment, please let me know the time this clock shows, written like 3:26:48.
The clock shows 8:03:28
